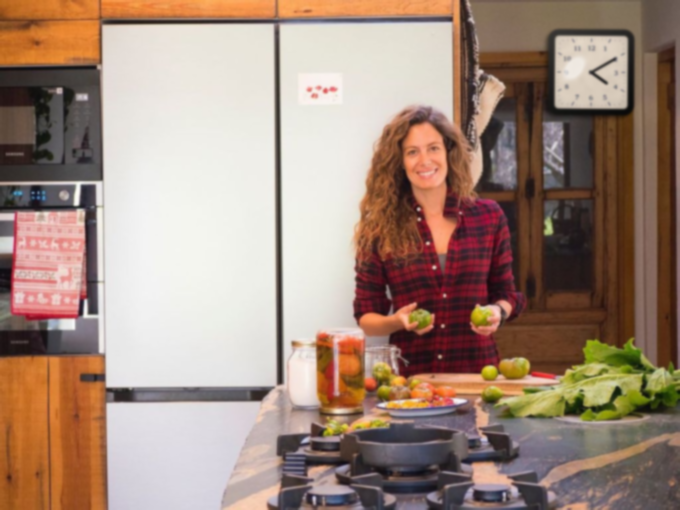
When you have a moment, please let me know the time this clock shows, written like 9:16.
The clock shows 4:10
